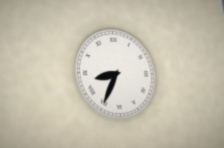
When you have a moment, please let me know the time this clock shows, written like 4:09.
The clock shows 8:35
